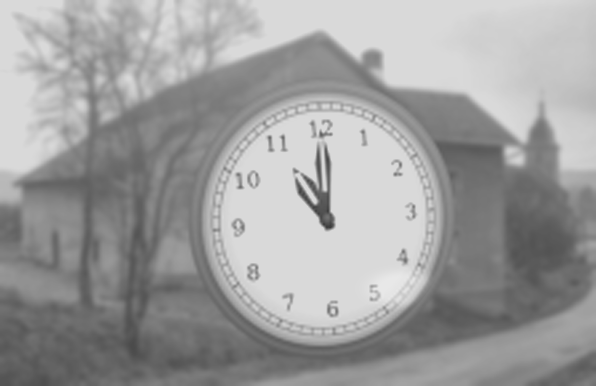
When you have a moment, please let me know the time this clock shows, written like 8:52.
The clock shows 11:00
